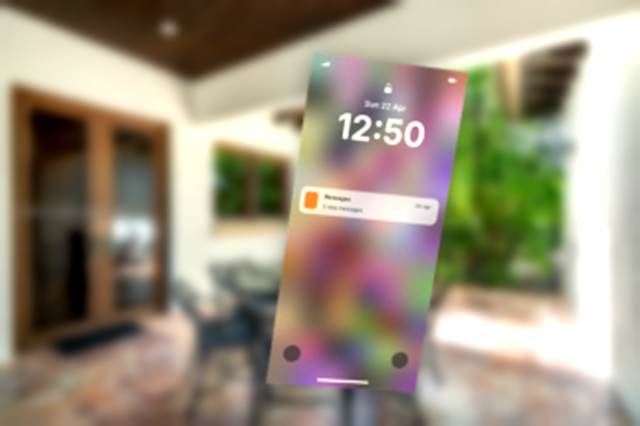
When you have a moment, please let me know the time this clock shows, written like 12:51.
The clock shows 12:50
